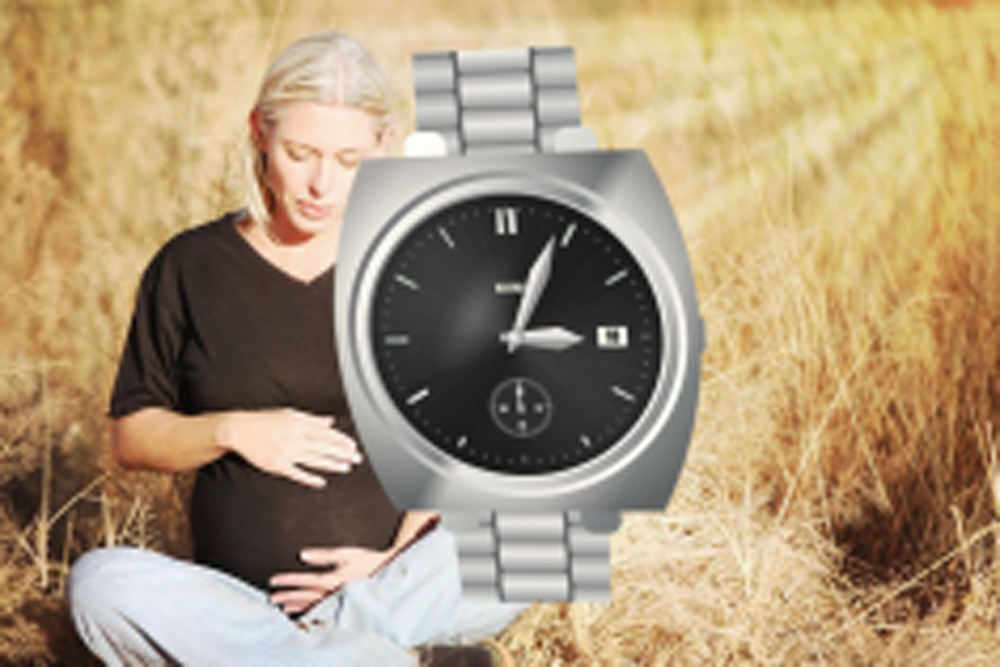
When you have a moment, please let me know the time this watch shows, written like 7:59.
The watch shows 3:04
